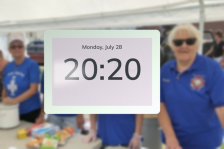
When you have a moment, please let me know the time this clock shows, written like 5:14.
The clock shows 20:20
